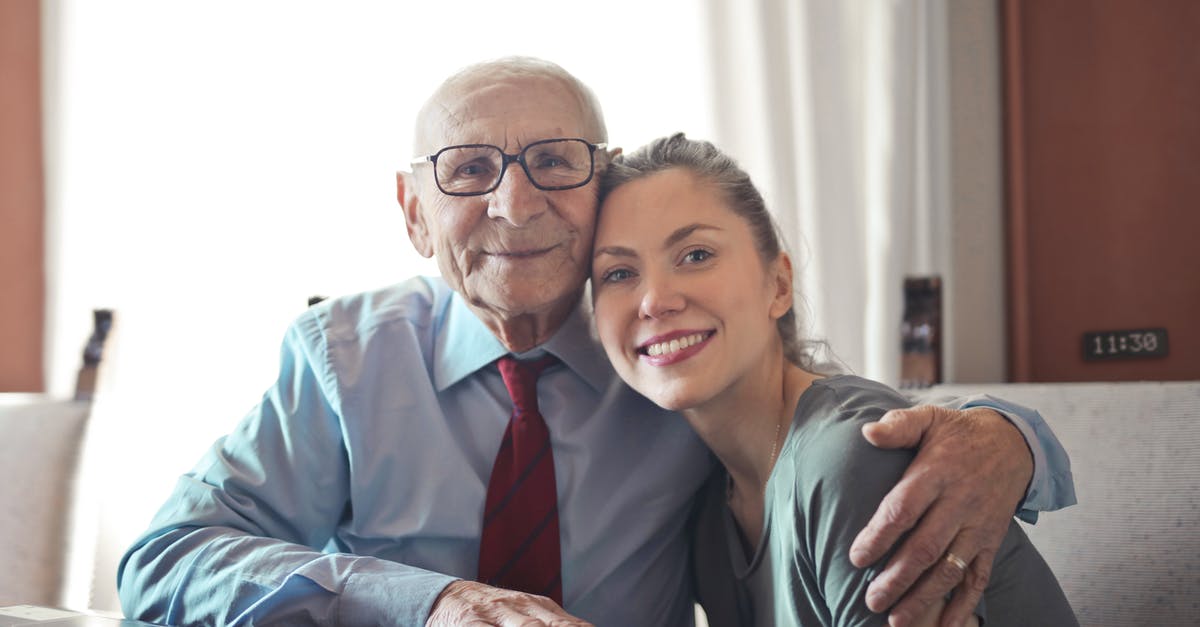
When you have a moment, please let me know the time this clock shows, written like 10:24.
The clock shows 11:30
